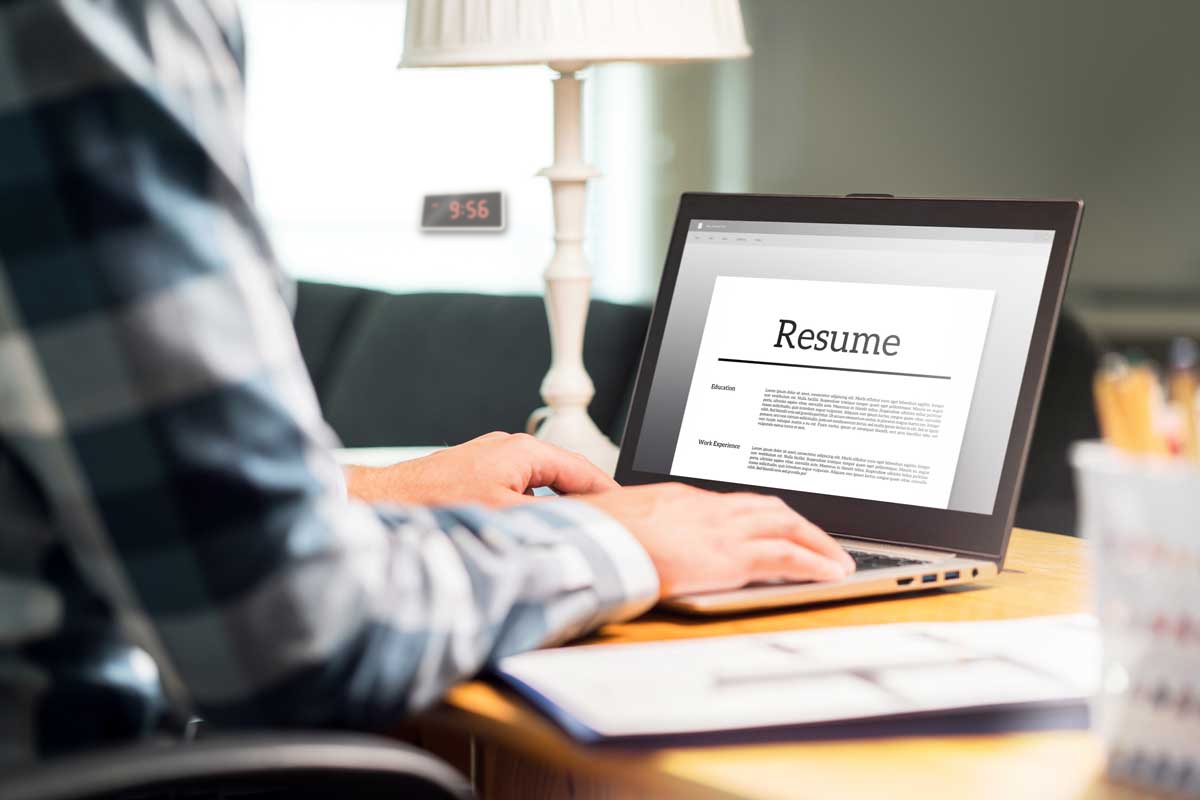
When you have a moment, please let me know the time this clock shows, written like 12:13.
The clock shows 9:56
